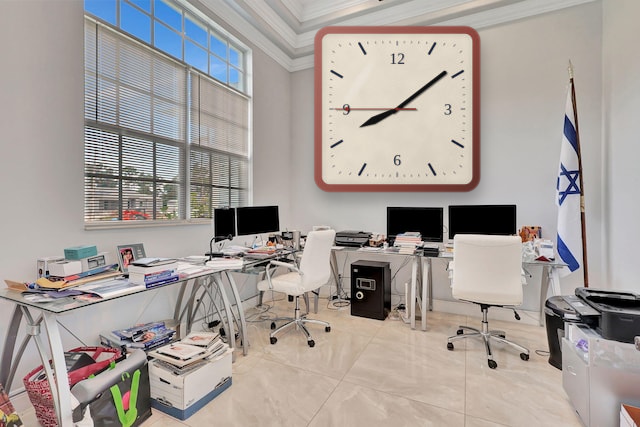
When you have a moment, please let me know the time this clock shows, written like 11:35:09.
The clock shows 8:08:45
